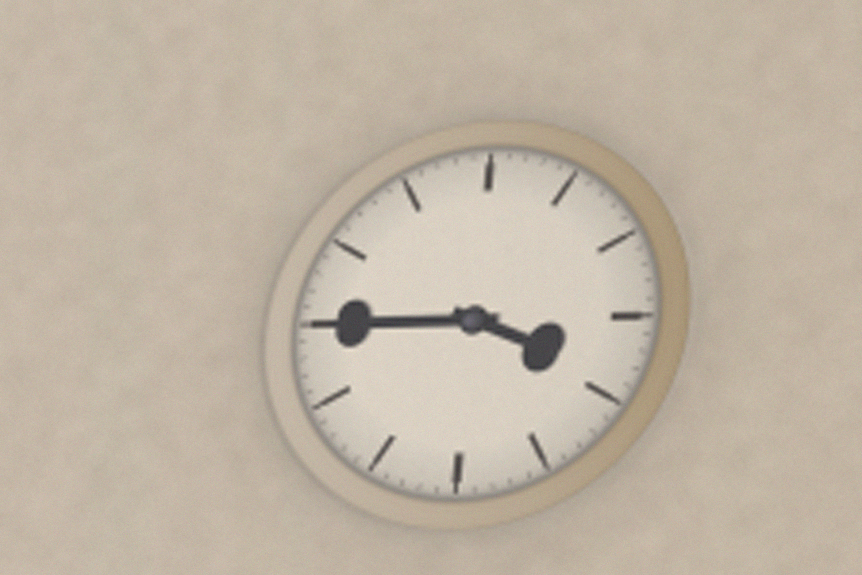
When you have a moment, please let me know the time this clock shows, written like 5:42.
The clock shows 3:45
